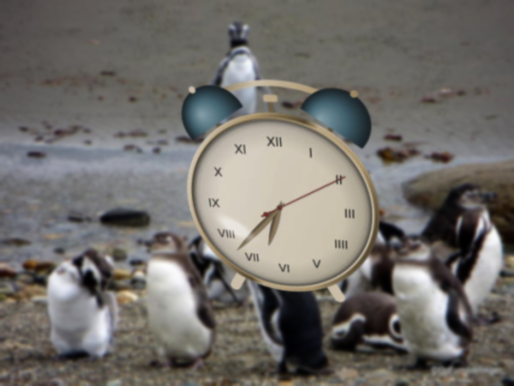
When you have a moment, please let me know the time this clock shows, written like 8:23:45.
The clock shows 6:37:10
